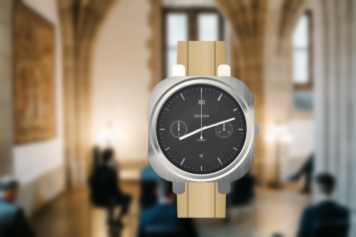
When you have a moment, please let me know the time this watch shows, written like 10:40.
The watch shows 8:12
